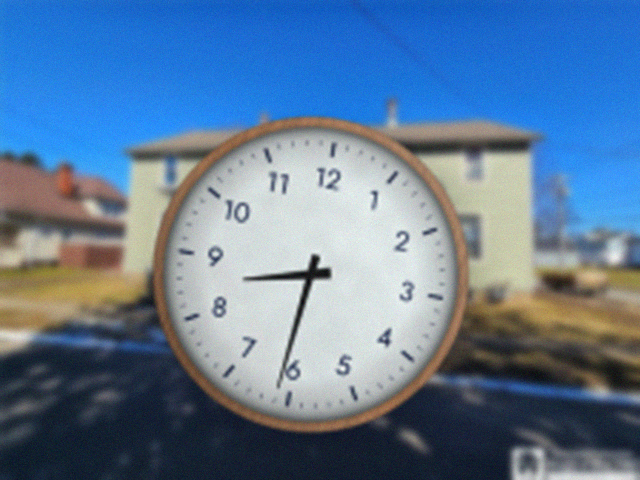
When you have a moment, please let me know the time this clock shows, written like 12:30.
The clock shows 8:31
